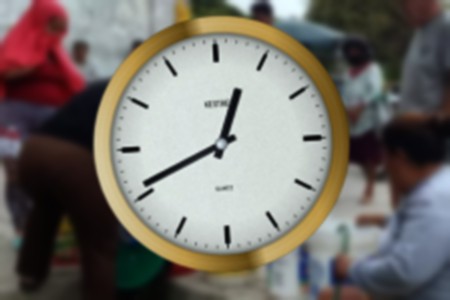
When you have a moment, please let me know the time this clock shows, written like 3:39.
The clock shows 12:41
